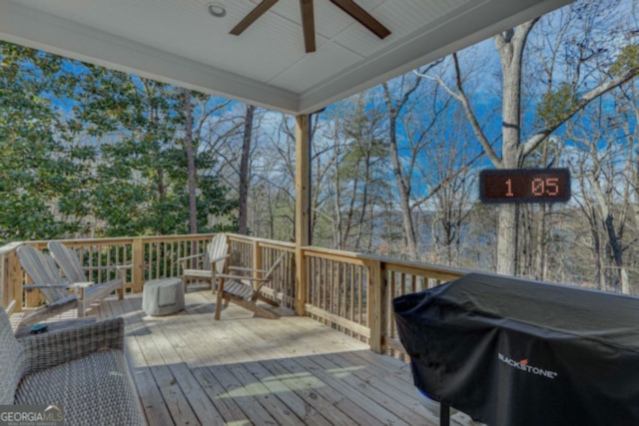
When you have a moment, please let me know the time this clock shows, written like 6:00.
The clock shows 1:05
